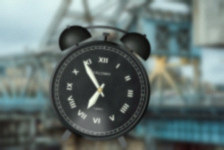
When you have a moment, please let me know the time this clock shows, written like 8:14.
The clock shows 6:54
